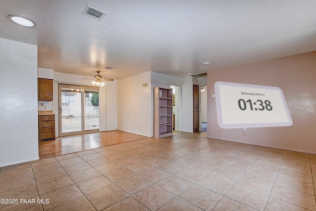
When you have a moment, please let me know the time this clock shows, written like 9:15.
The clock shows 1:38
